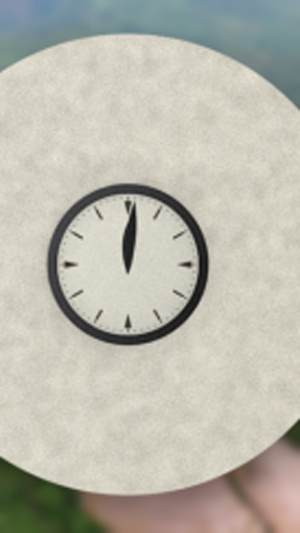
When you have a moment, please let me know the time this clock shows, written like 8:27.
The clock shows 12:01
